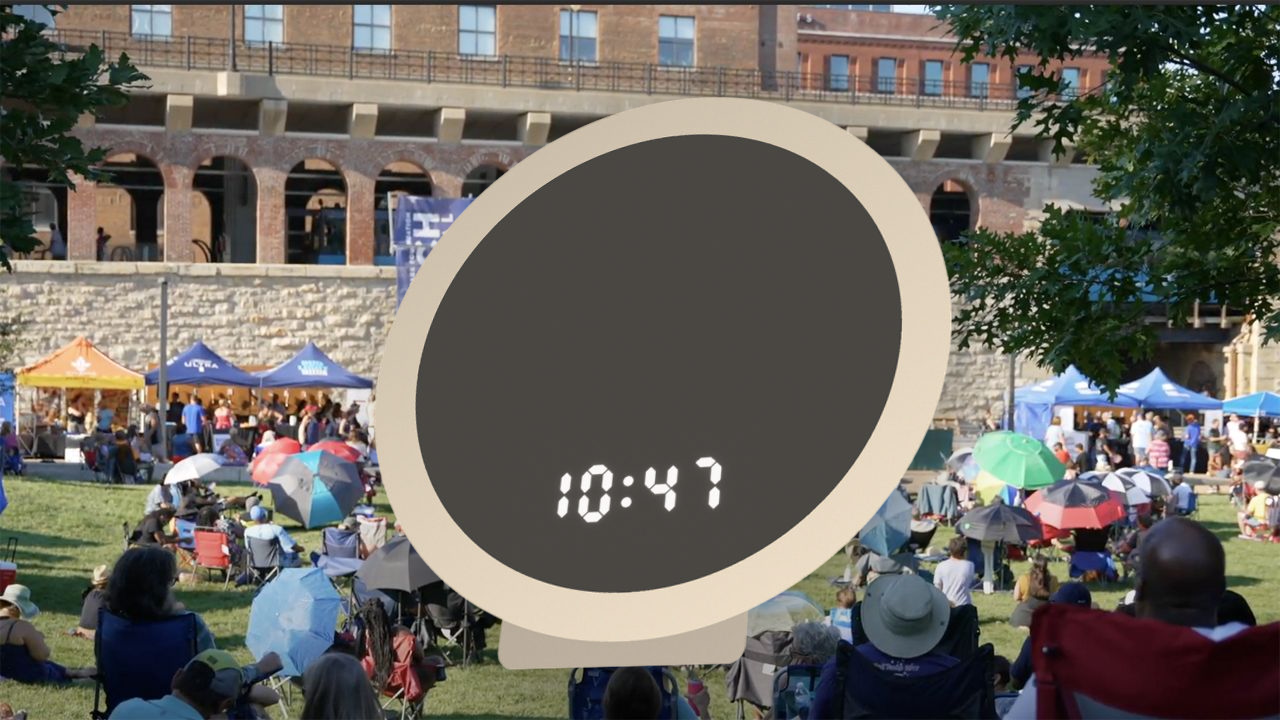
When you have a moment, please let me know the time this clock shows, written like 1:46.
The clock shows 10:47
